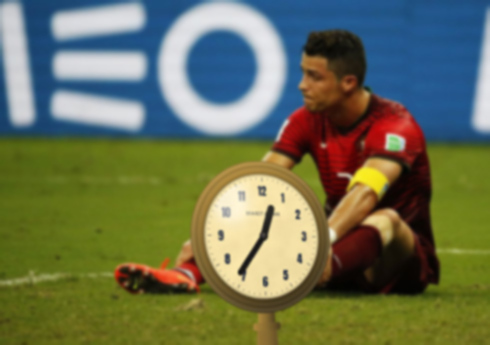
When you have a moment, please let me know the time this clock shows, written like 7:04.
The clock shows 12:36
